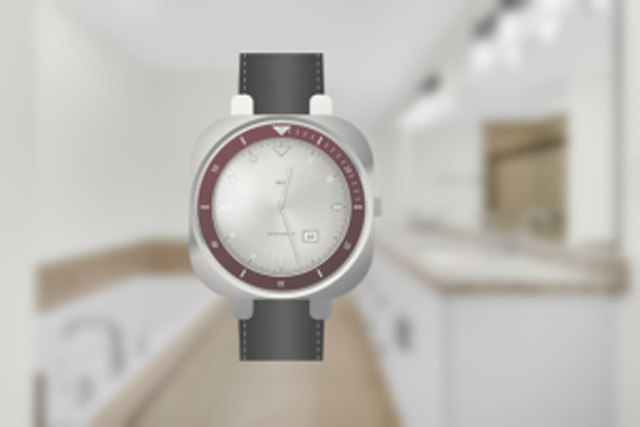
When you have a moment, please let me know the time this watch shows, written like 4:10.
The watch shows 12:27
